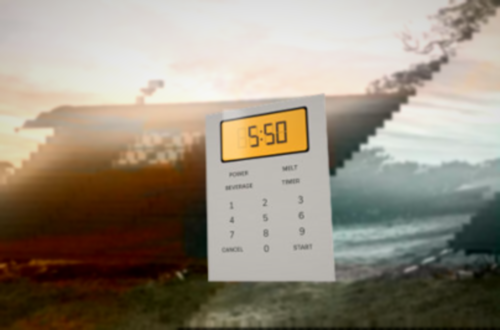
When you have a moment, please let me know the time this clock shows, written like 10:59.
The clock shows 5:50
